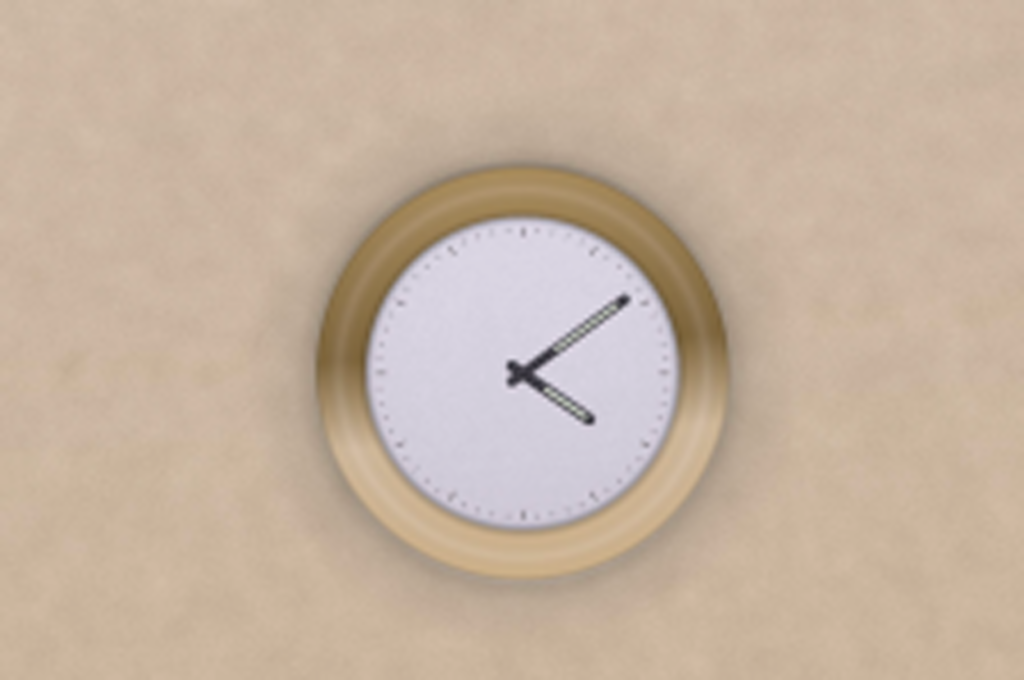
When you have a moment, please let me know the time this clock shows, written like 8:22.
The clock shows 4:09
